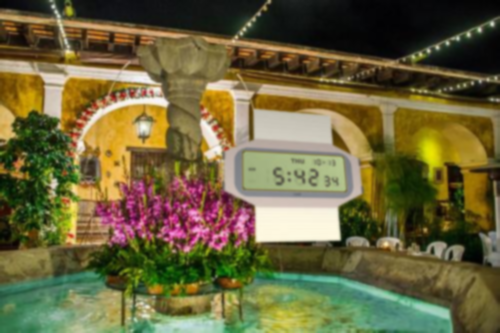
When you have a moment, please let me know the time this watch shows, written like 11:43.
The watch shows 5:42
